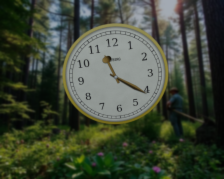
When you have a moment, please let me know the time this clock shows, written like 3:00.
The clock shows 11:21
